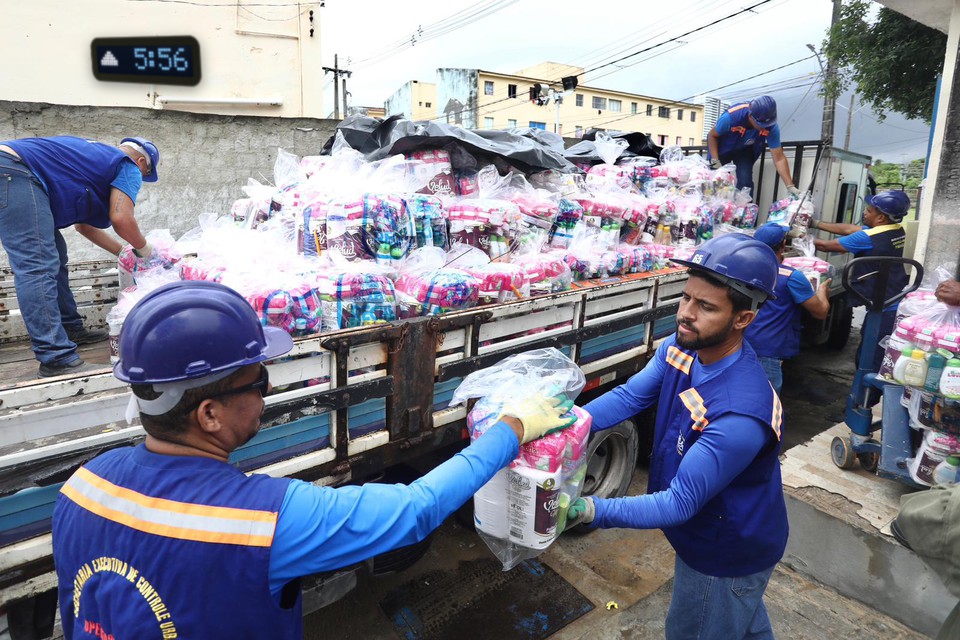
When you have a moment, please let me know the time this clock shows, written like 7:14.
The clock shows 5:56
